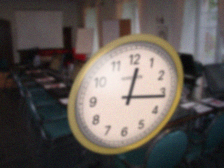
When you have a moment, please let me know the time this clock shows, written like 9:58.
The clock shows 12:16
